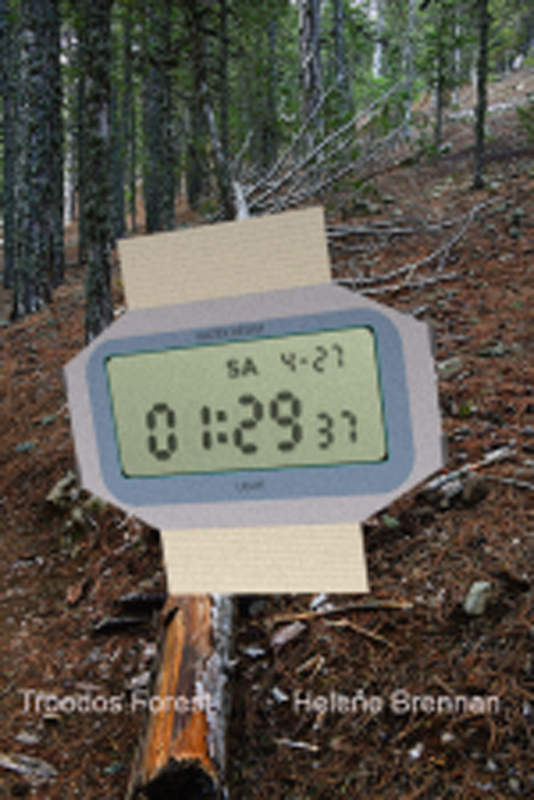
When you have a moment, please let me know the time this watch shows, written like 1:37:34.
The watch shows 1:29:37
